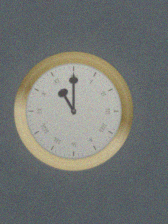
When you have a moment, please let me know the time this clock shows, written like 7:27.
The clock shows 11:00
